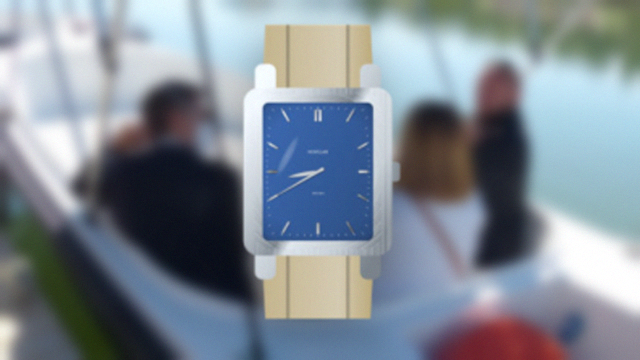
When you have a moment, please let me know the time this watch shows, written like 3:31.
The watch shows 8:40
